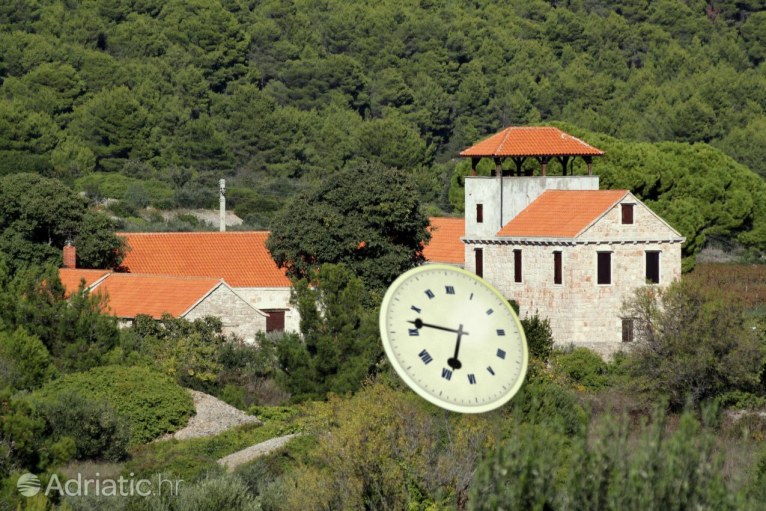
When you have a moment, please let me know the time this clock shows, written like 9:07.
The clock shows 6:47
